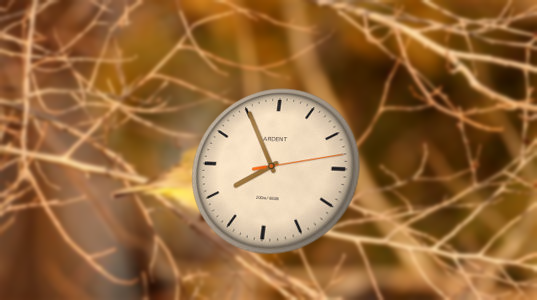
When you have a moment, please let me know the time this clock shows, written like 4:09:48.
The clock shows 7:55:13
